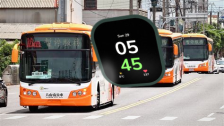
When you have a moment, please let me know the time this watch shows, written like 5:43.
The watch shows 5:45
